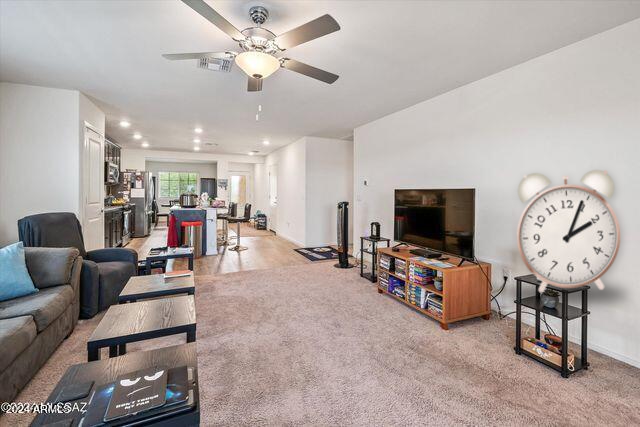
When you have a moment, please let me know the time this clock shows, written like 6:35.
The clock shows 2:04
